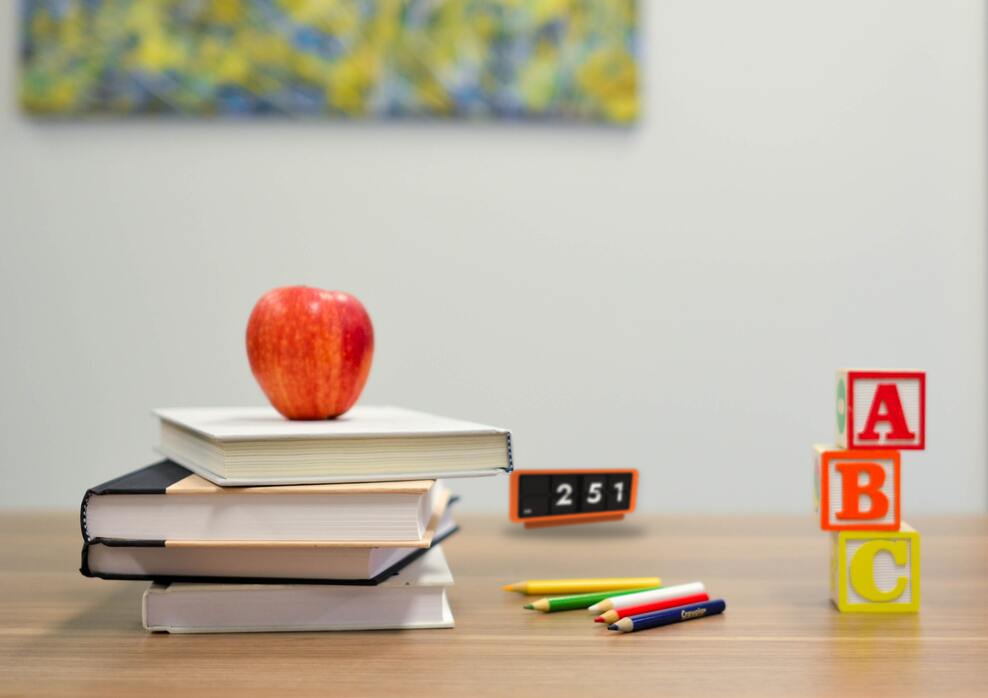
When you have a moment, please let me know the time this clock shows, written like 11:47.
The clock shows 2:51
